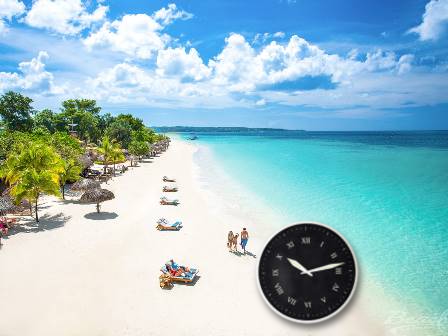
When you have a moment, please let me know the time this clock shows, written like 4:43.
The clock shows 10:13
